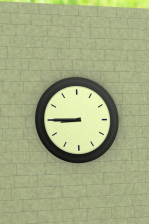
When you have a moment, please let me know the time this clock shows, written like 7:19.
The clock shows 8:45
